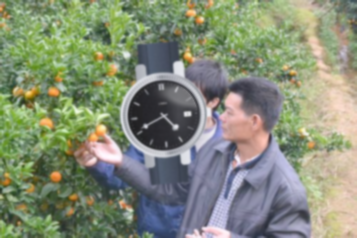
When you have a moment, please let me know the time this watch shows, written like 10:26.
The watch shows 4:41
